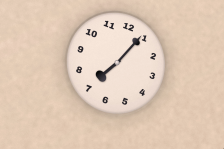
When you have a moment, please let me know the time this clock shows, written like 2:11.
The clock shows 7:04
